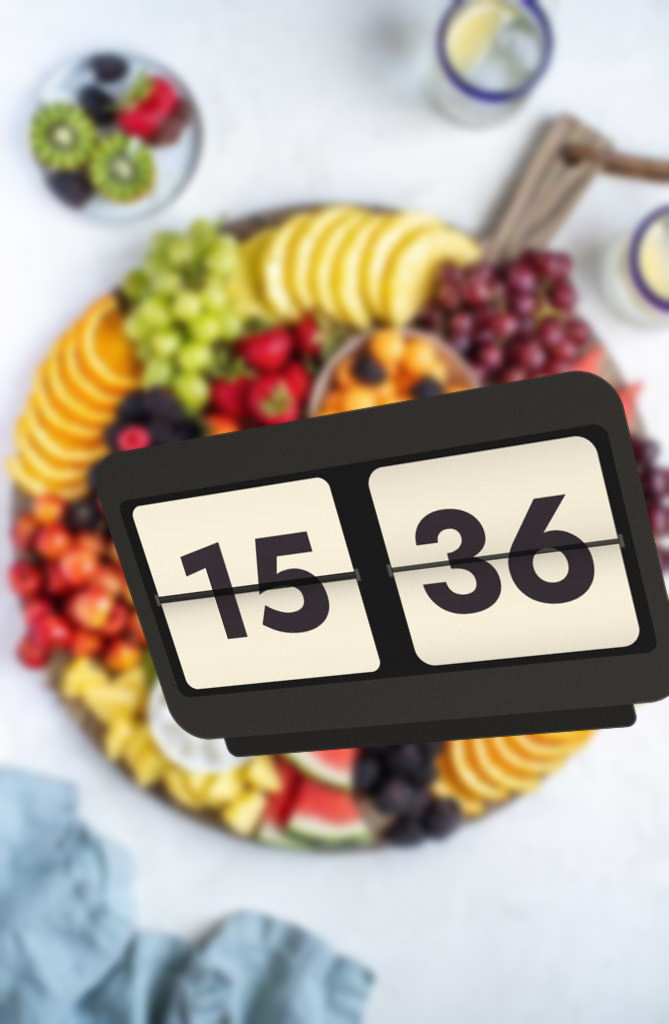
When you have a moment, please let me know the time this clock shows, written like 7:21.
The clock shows 15:36
